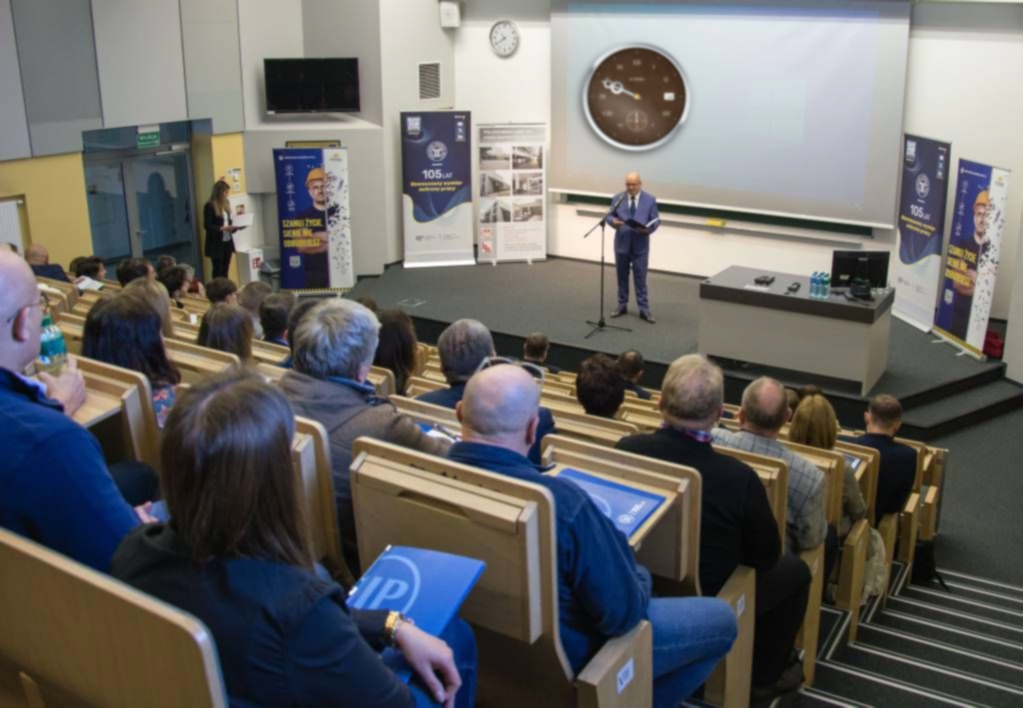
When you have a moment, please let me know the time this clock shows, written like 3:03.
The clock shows 9:49
